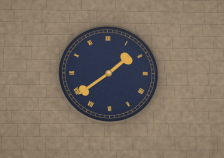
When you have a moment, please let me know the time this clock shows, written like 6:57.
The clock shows 1:39
